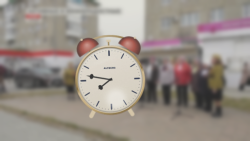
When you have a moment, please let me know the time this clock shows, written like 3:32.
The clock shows 7:47
